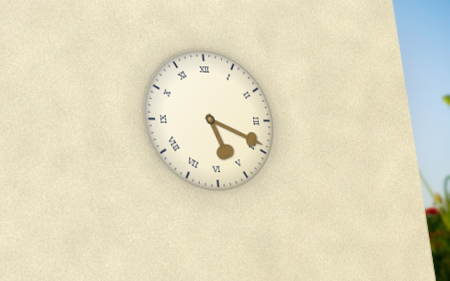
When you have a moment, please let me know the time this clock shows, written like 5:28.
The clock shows 5:19
